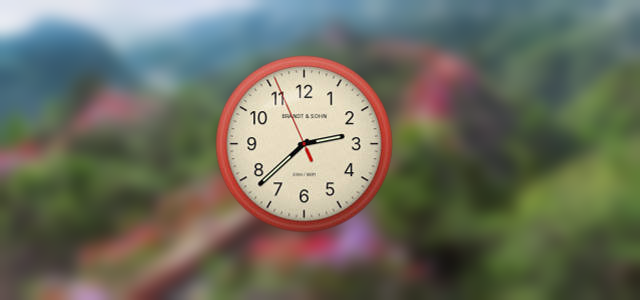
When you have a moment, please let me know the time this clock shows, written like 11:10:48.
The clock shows 2:37:56
